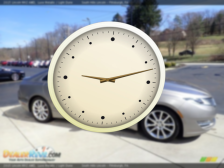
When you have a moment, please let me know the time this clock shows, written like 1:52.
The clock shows 9:12
